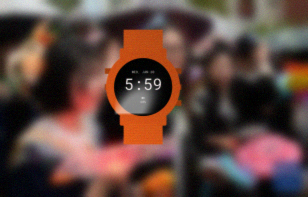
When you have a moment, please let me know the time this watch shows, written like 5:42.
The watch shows 5:59
